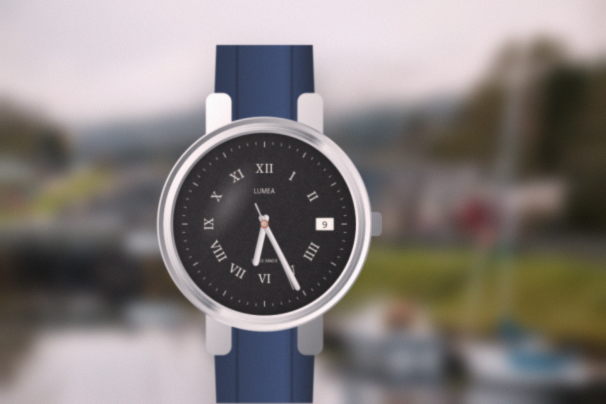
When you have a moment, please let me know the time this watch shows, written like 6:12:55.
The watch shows 6:25:26
